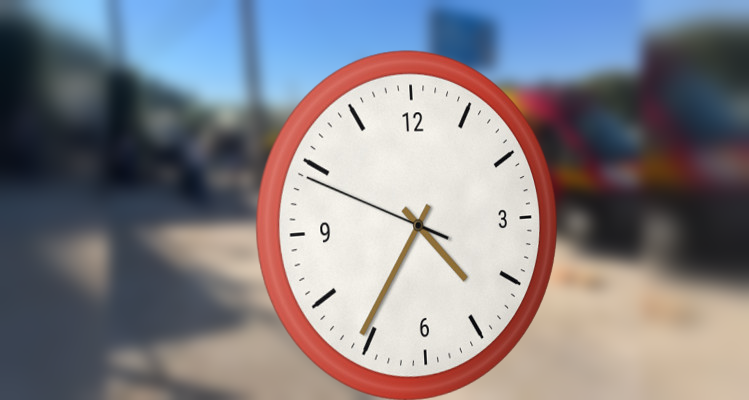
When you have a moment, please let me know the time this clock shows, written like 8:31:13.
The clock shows 4:35:49
